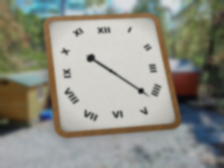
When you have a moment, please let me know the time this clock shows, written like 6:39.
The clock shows 10:22
